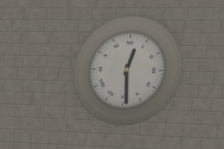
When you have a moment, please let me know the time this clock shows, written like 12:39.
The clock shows 12:29
